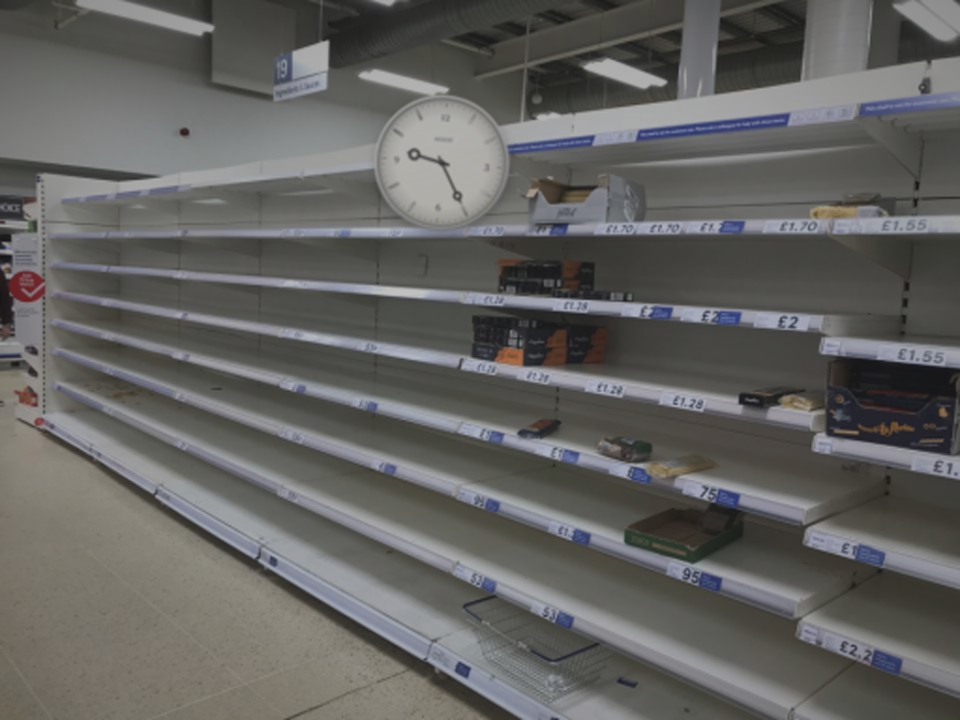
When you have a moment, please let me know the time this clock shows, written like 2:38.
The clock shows 9:25
